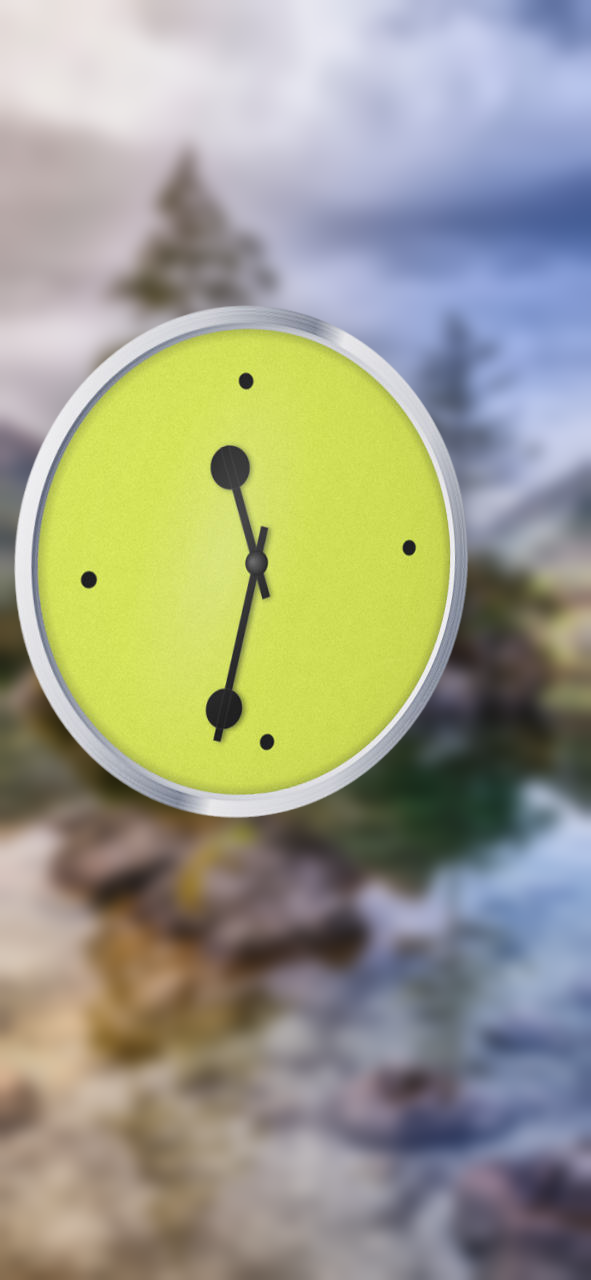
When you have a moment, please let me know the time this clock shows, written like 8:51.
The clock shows 11:33
